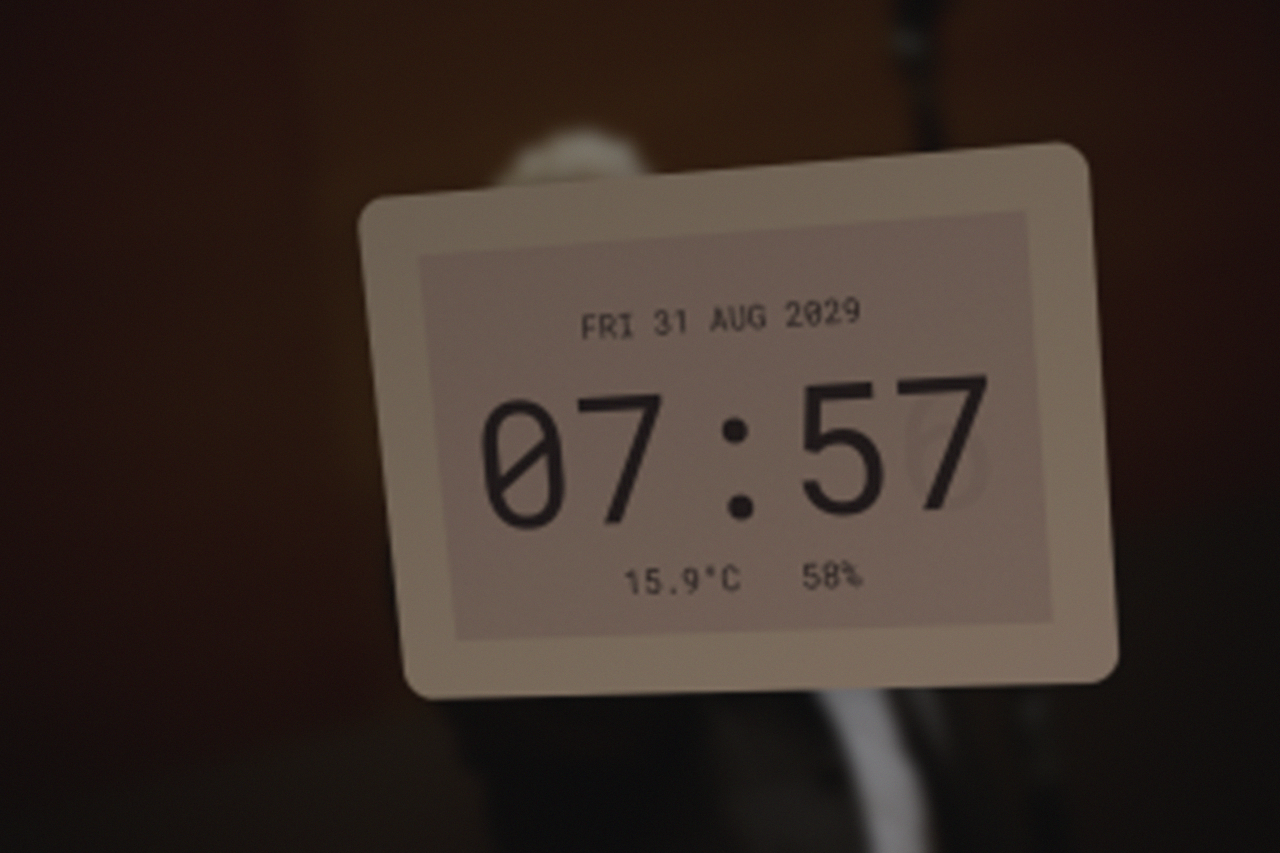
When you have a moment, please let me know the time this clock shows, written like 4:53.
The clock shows 7:57
